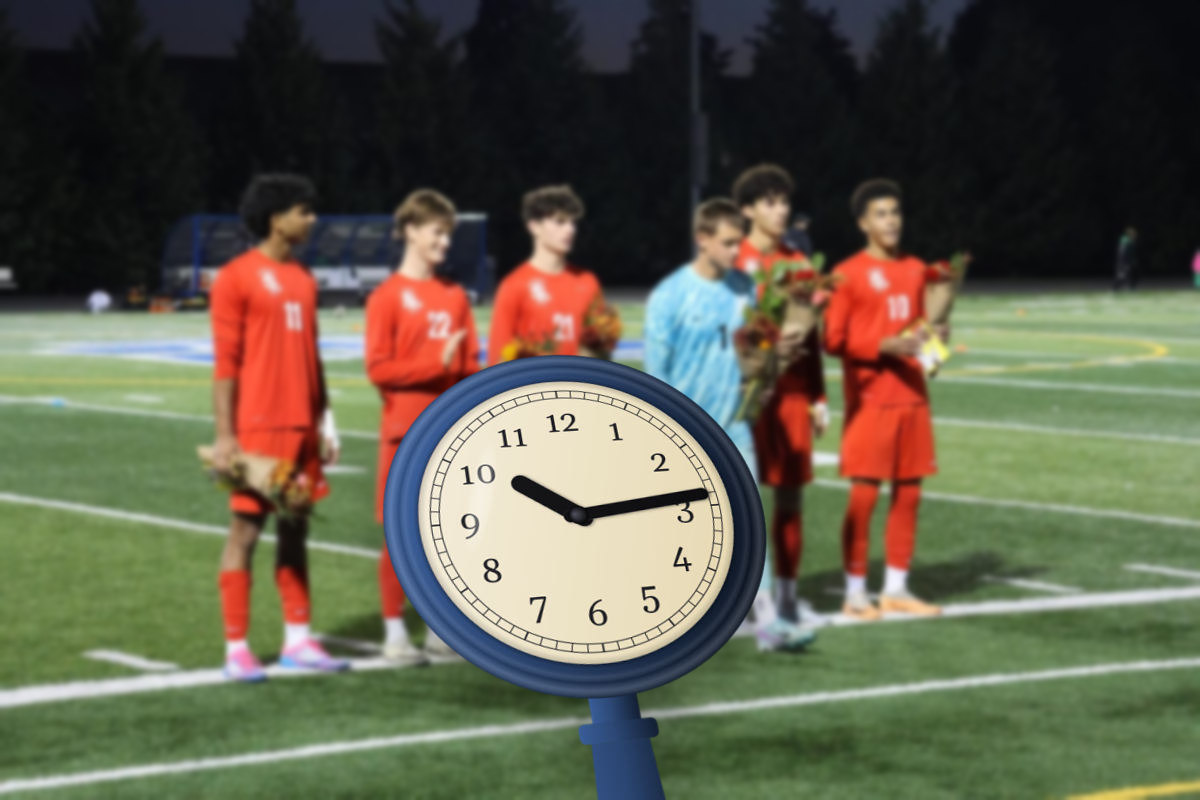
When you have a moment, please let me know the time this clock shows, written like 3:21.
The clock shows 10:14
